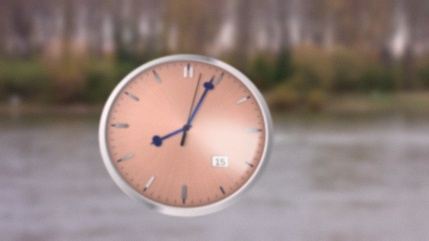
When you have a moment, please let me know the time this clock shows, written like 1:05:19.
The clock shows 8:04:02
